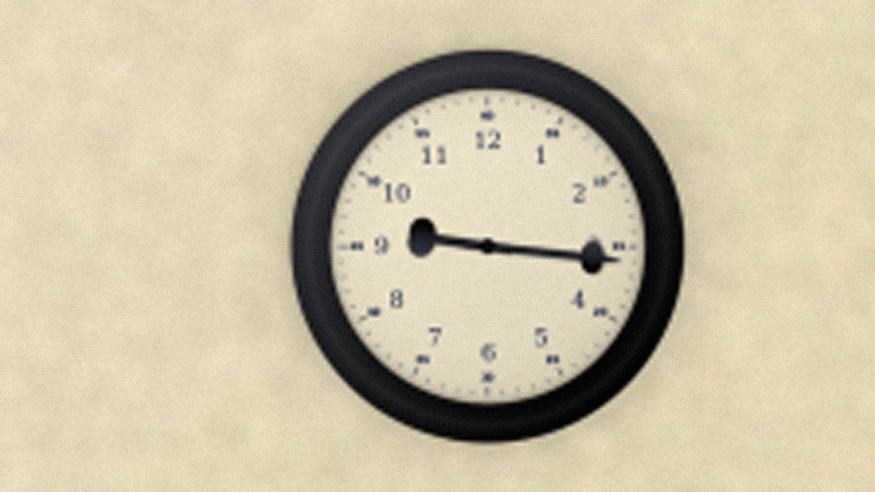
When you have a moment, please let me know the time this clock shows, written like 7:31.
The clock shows 9:16
